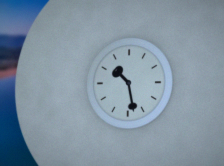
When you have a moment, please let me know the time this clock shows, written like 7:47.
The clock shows 10:28
